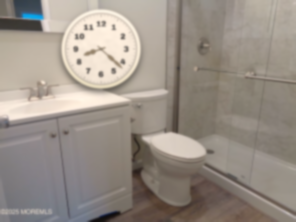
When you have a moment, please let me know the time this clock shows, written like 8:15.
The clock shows 8:22
